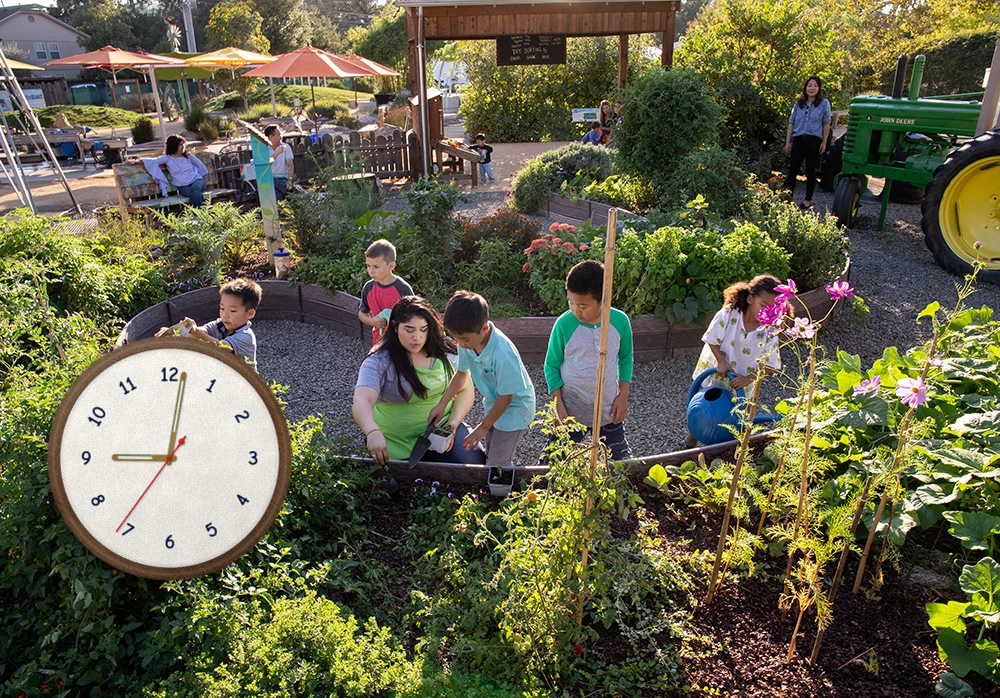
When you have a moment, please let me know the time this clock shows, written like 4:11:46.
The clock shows 9:01:36
